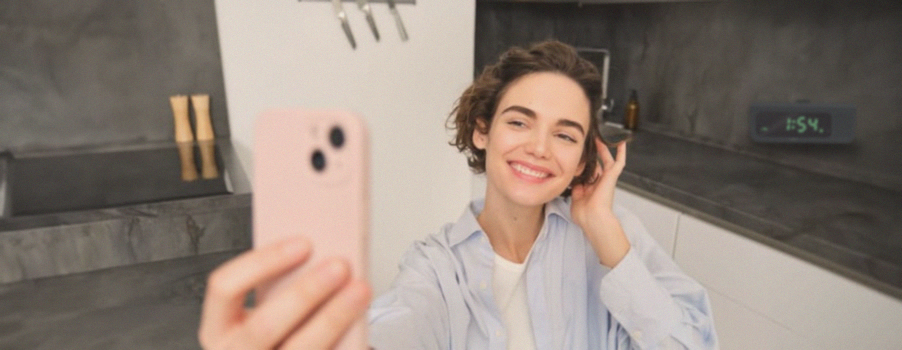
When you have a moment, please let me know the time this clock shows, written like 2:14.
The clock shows 1:54
